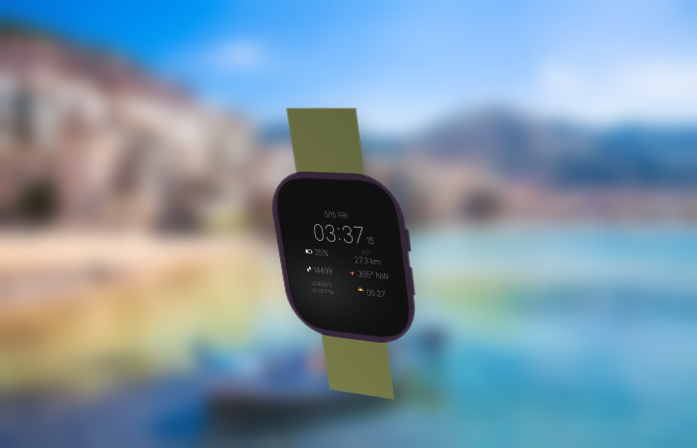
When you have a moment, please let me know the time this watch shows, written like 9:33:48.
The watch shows 3:37:15
